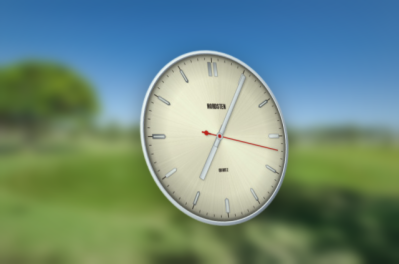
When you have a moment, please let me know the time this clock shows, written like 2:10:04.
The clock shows 7:05:17
